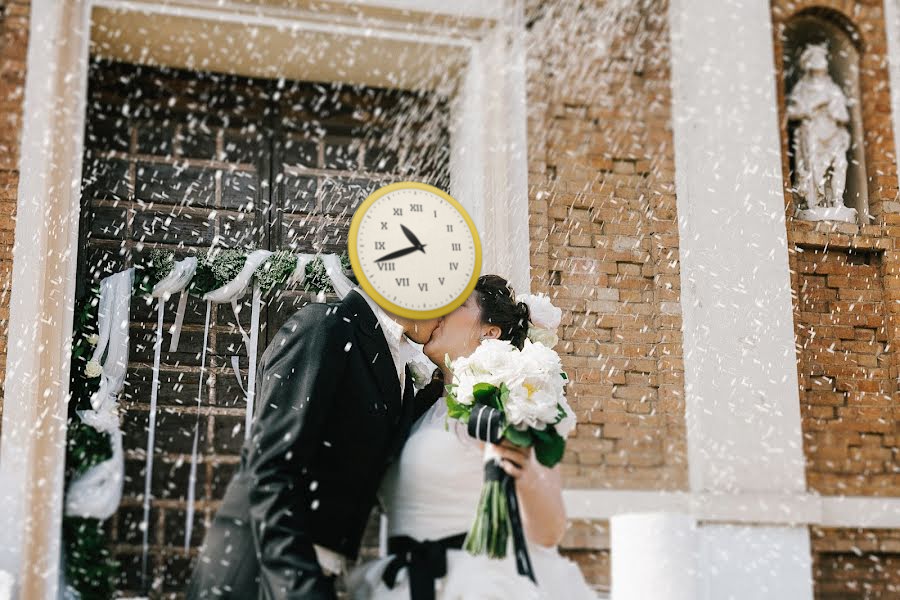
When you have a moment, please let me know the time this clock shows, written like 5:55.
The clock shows 10:42
